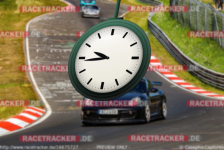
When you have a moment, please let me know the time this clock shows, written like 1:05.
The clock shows 9:44
